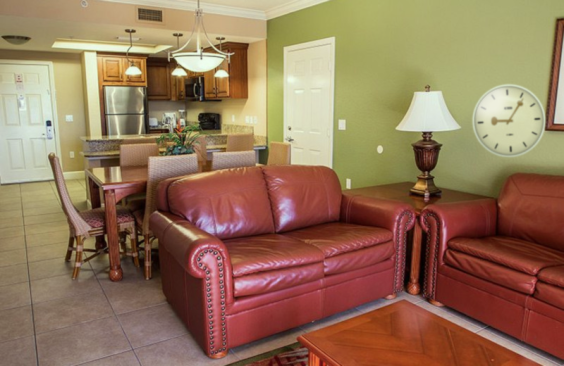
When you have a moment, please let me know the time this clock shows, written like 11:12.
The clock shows 9:06
